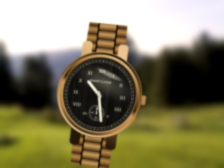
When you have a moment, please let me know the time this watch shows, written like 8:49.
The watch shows 10:28
